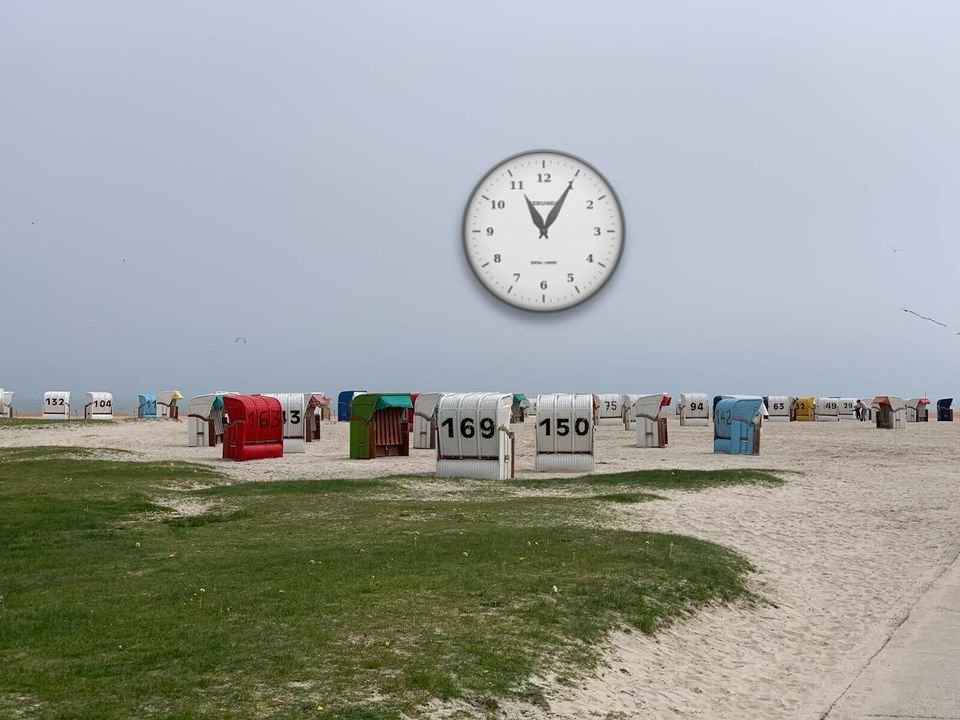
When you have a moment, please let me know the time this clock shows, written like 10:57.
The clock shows 11:05
